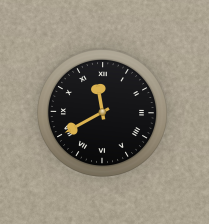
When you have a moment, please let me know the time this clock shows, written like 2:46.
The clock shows 11:40
